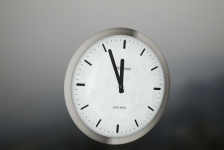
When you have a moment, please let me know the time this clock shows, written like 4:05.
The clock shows 11:56
